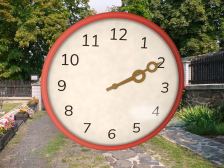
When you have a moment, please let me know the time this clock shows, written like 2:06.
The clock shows 2:10
